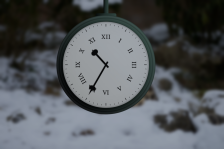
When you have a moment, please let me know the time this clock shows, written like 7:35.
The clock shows 10:35
